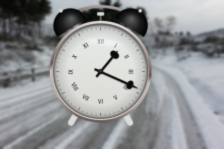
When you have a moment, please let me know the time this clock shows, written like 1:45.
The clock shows 1:19
